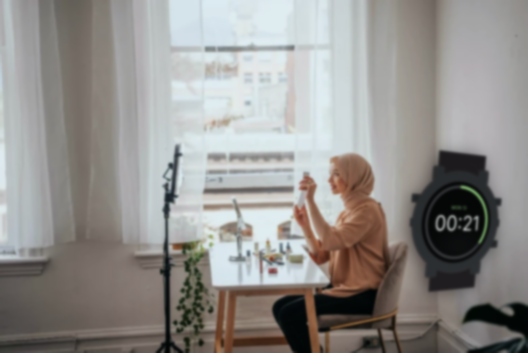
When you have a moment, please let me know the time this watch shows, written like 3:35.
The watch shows 0:21
